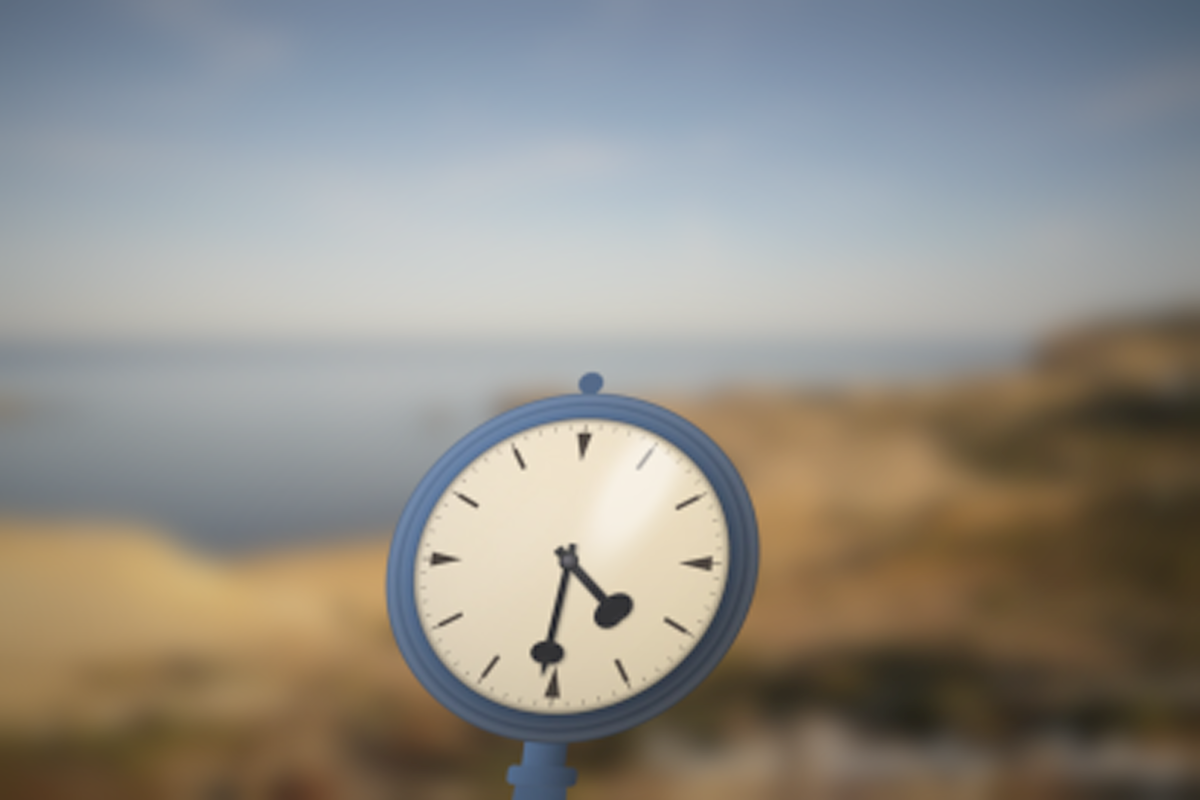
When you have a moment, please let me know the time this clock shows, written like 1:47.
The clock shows 4:31
